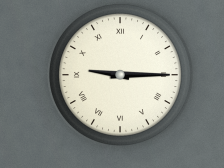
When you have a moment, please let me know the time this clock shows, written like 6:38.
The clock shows 9:15
